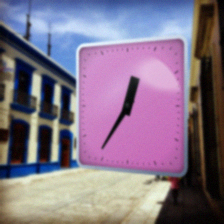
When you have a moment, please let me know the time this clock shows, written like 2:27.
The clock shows 12:36
